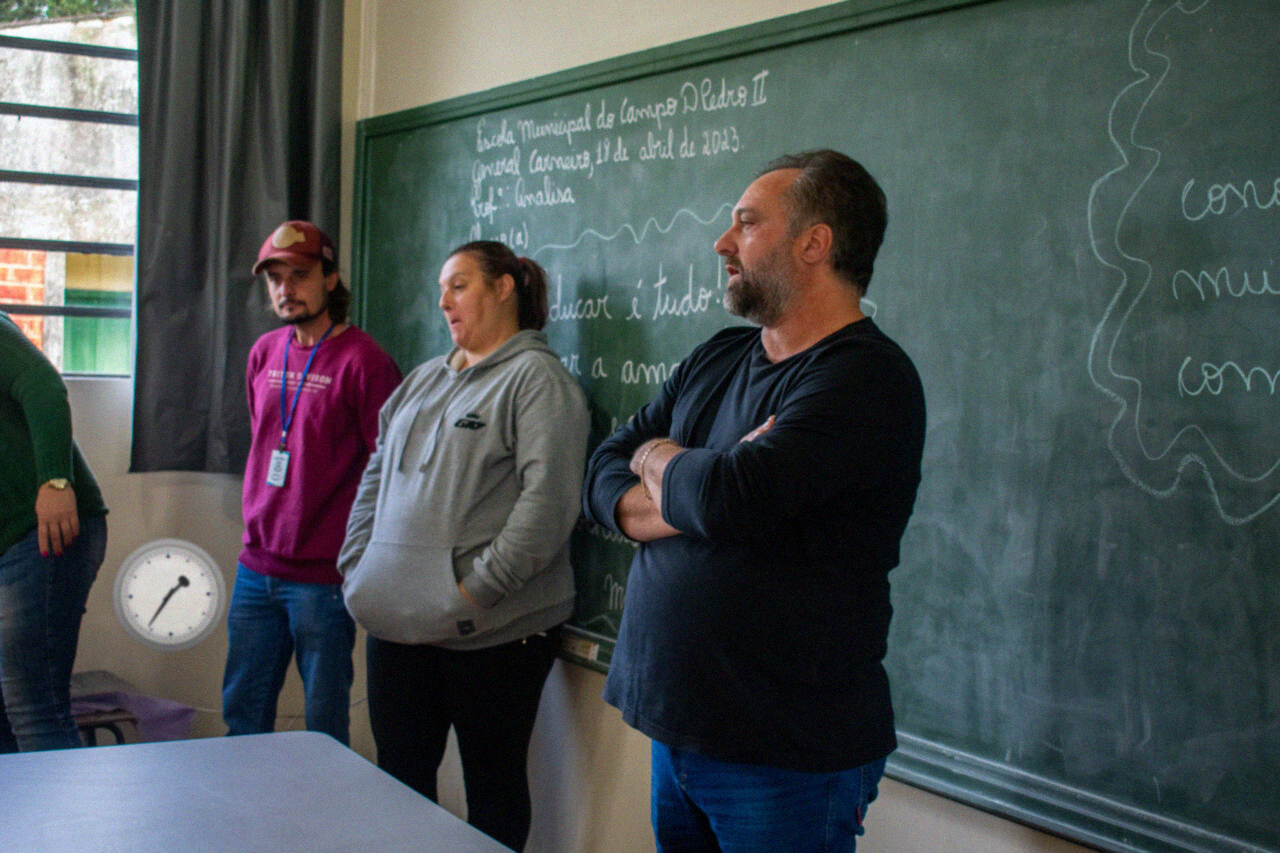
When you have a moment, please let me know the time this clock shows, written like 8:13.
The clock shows 1:36
